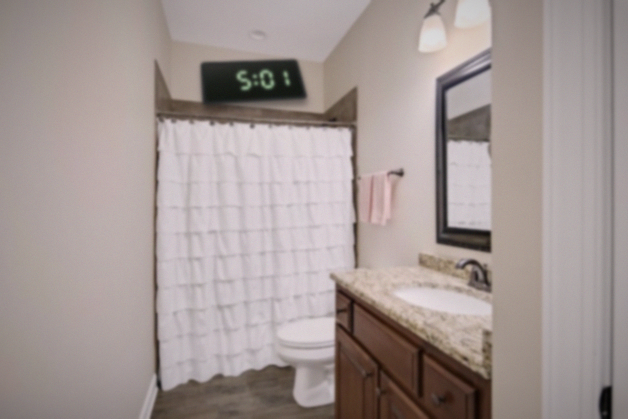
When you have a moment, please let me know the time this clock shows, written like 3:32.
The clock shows 5:01
